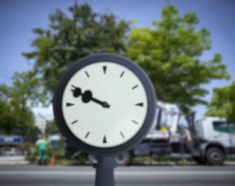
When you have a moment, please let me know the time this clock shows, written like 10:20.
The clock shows 9:49
